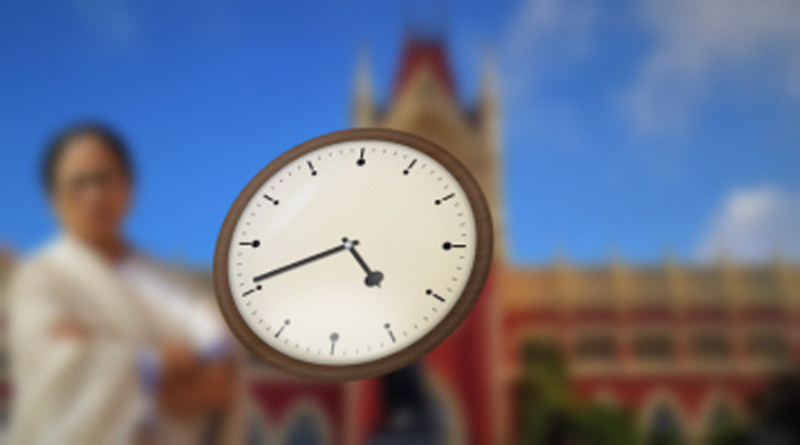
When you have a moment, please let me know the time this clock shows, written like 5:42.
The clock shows 4:41
